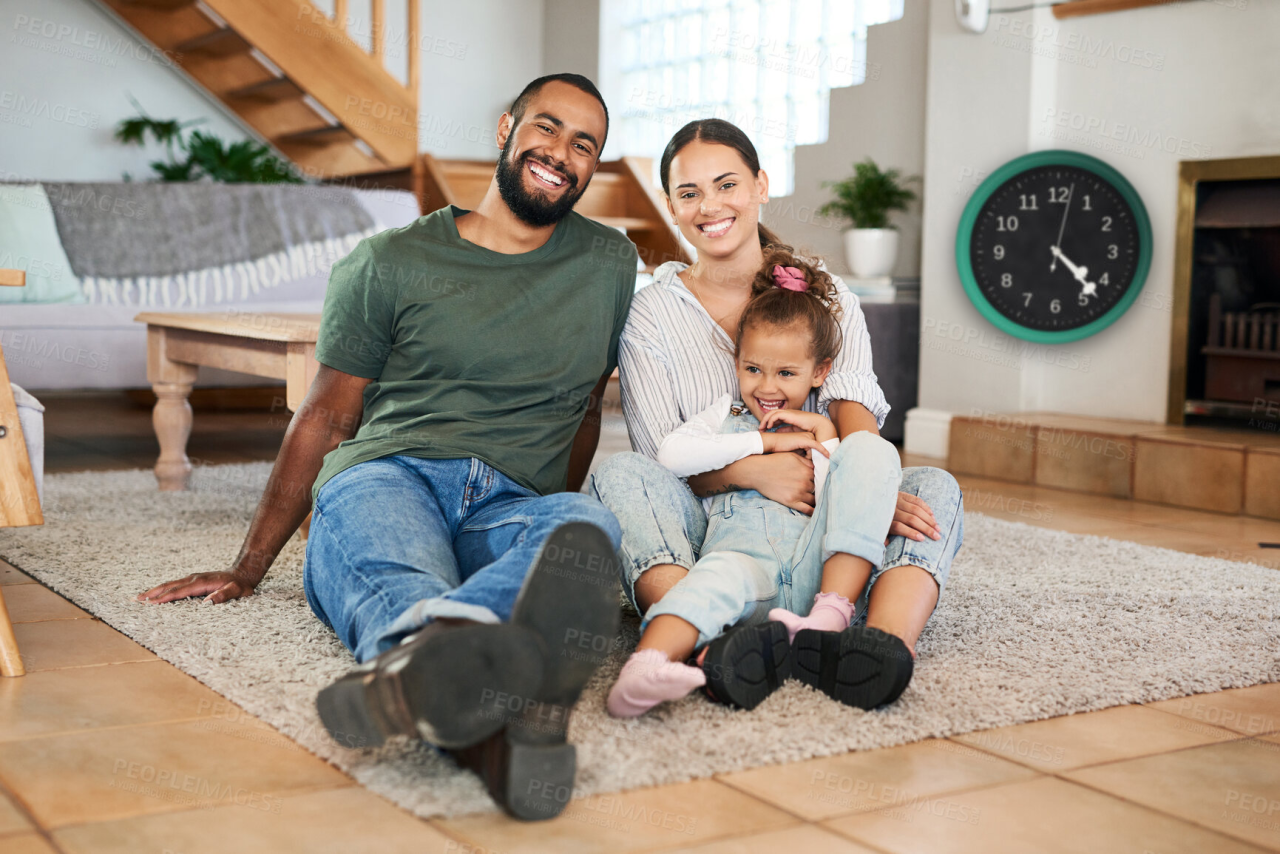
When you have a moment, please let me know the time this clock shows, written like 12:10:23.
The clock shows 4:23:02
